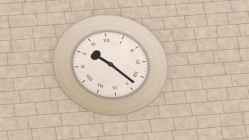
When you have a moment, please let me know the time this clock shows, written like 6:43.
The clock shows 10:23
